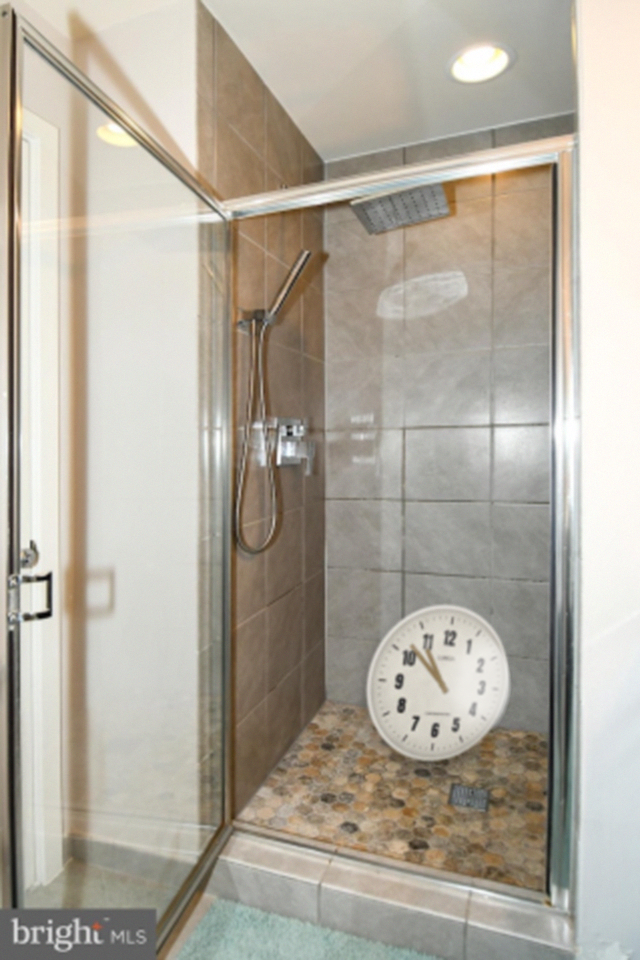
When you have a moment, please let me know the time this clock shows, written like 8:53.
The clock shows 10:52
